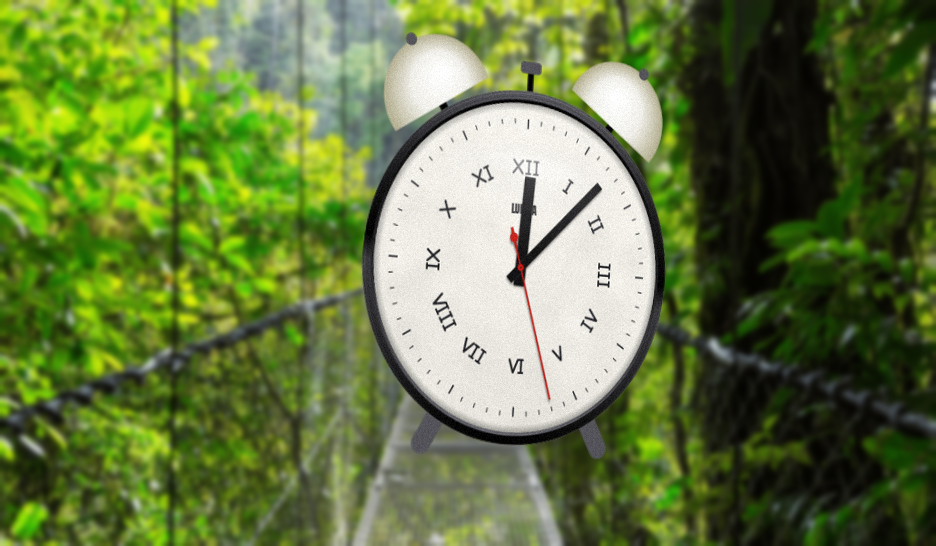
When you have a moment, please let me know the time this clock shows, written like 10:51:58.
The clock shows 12:07:27
